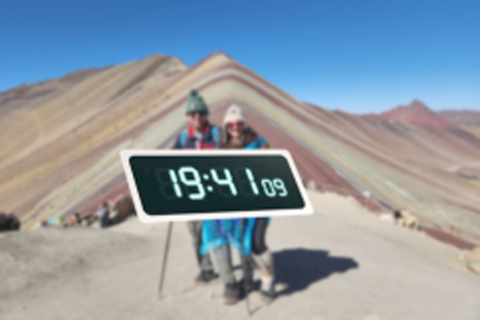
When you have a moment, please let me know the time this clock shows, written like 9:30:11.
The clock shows 19:41:09
